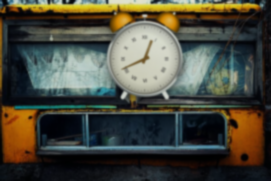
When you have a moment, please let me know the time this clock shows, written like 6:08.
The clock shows 12:41
